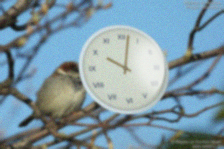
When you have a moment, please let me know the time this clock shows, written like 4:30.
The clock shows 10:02
